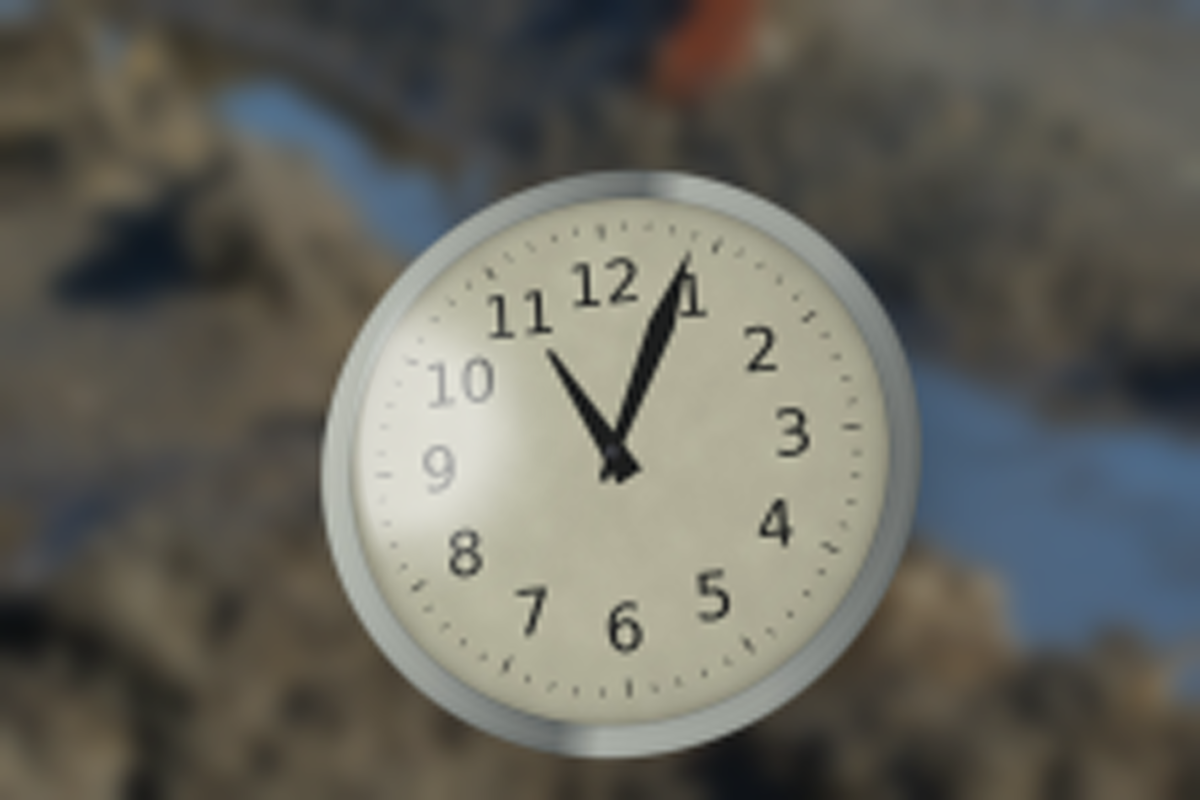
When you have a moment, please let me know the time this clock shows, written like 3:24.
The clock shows 11:04
